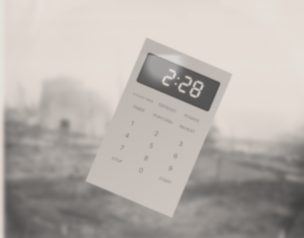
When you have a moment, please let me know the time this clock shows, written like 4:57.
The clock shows 2:28
